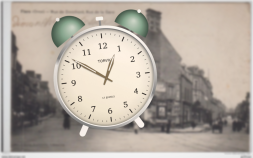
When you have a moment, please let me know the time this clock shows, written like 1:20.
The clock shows 12:51
